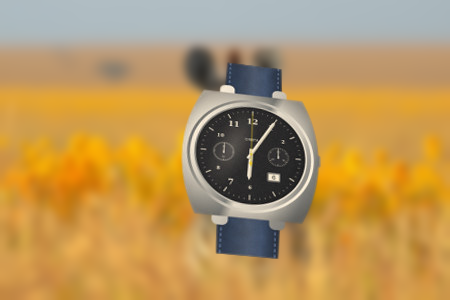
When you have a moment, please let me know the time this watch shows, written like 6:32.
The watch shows 6:05
